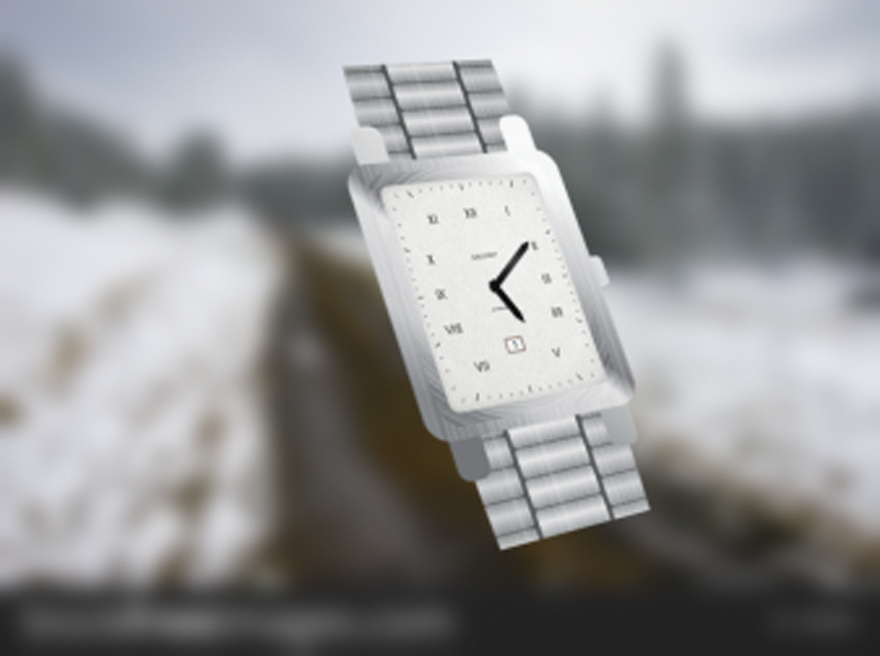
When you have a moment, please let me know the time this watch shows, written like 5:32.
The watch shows 5:09
